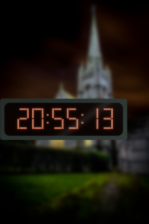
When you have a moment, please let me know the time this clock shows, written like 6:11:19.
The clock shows 20:55:13
